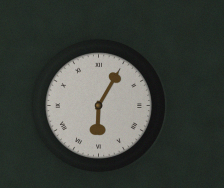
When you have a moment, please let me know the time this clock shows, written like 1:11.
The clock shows 6:05
